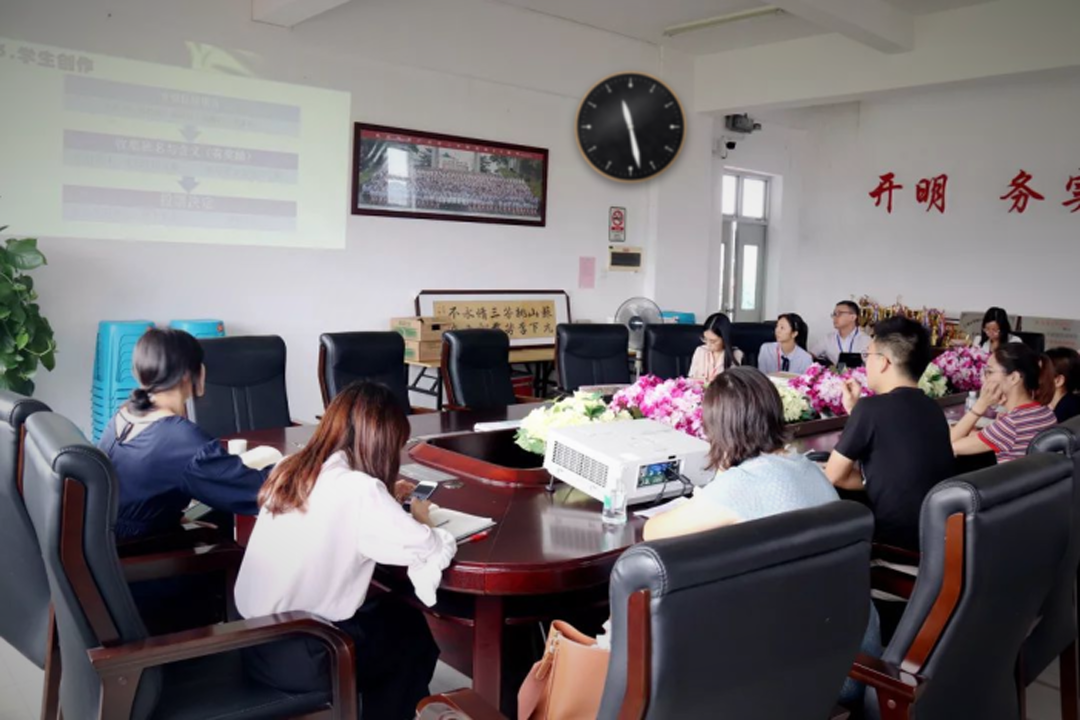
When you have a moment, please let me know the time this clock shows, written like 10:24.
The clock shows 11:28
